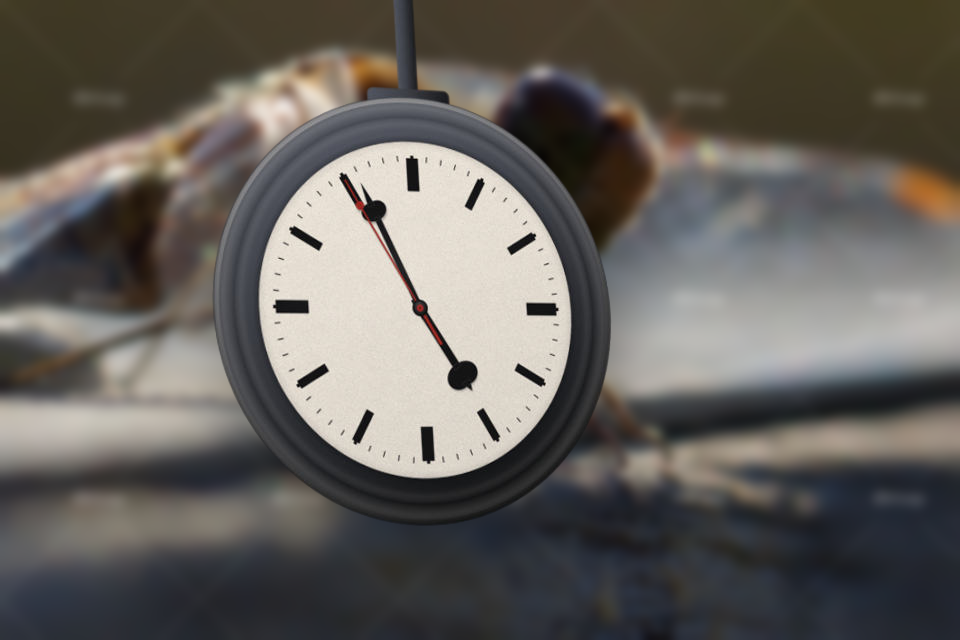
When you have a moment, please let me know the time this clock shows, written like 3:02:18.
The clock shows 4:55:55
